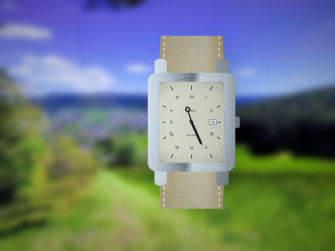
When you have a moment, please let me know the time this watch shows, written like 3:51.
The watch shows 11:26
